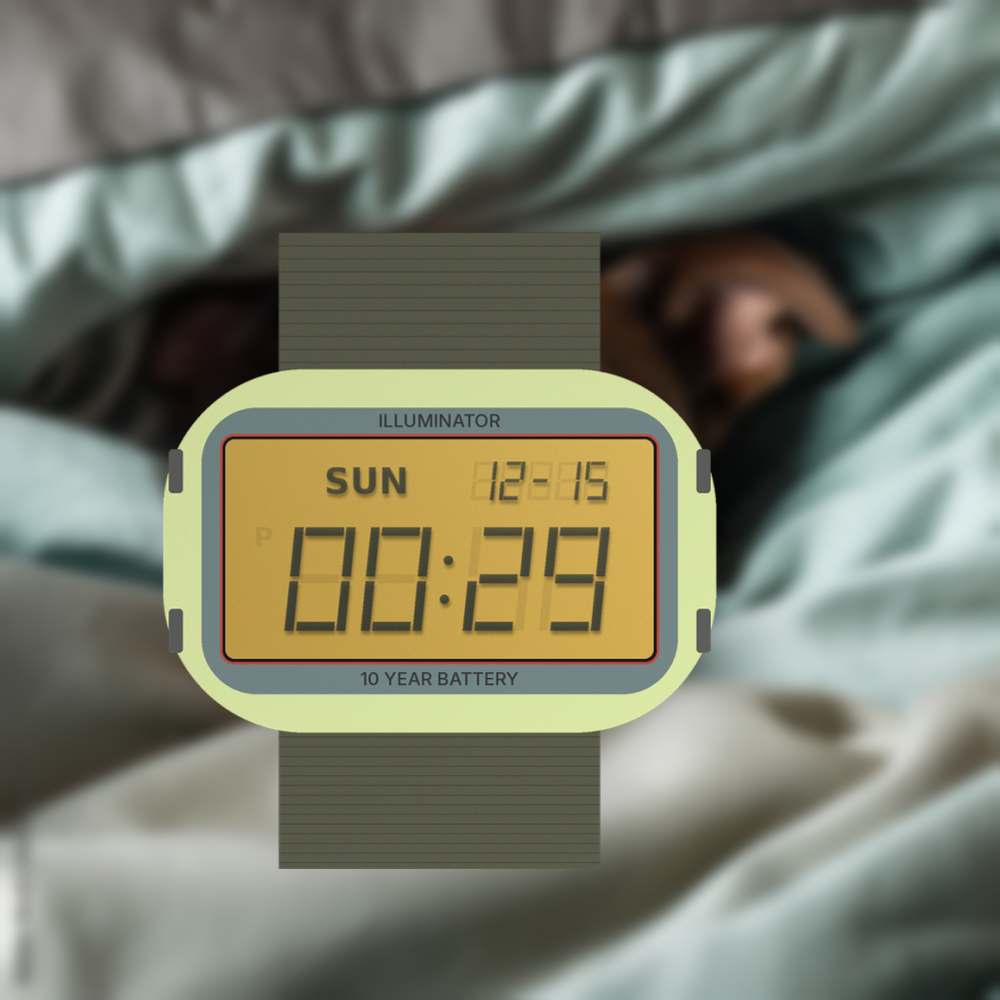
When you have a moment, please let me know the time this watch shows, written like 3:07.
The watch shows 0:29
